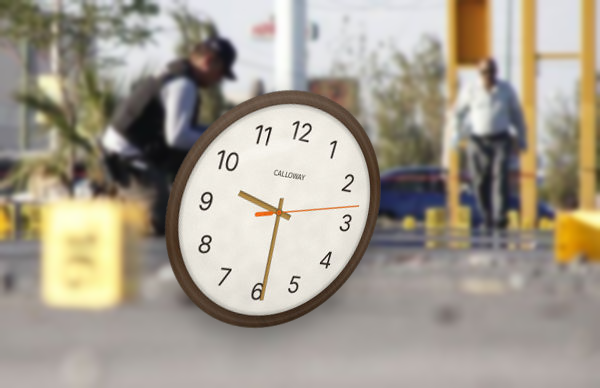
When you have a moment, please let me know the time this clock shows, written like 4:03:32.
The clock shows 9:29:13
